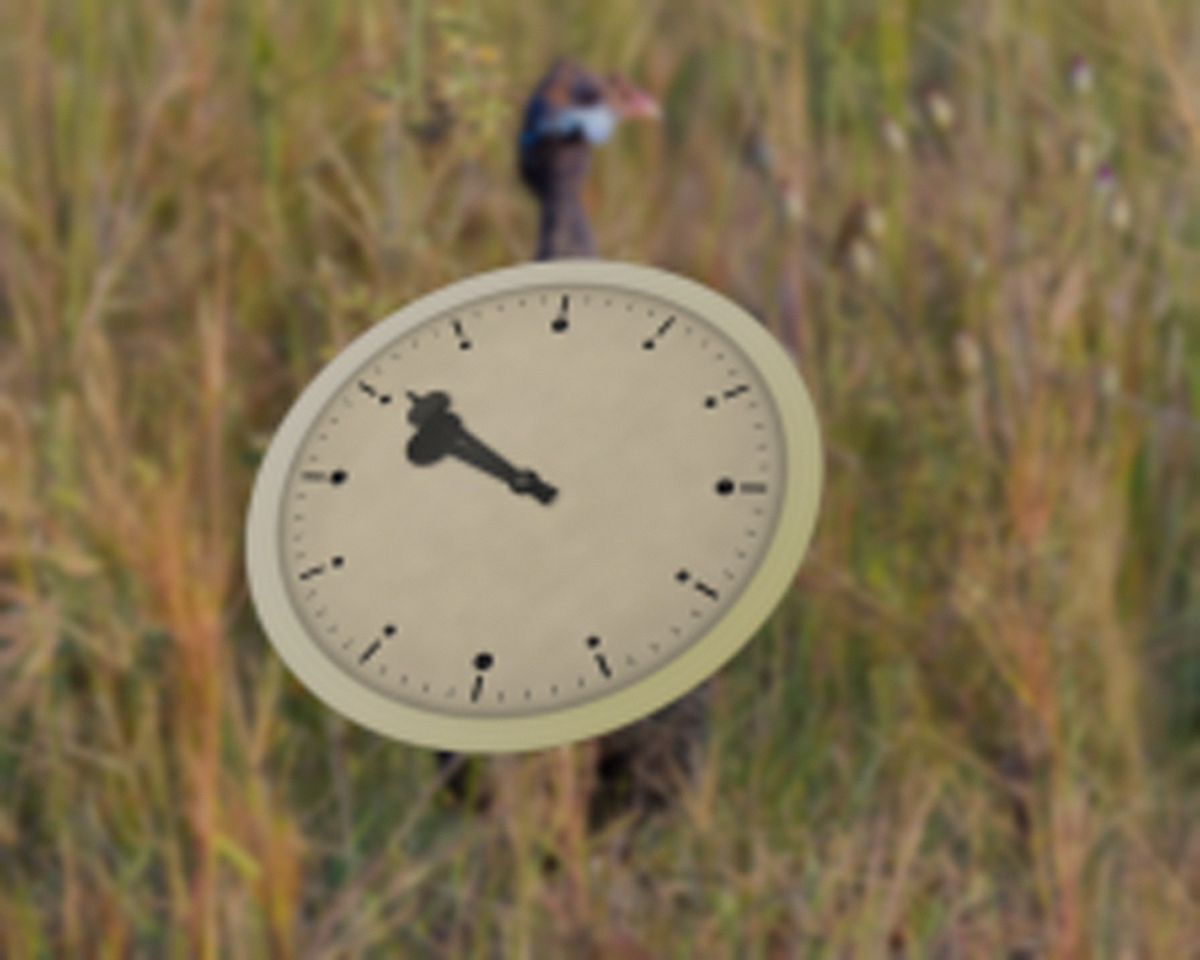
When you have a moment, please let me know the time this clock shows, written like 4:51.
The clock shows 9:51
